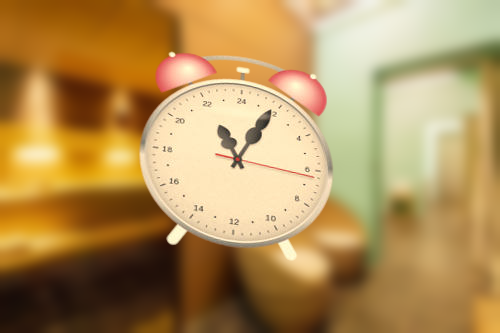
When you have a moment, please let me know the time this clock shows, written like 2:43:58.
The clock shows 22:04:16
